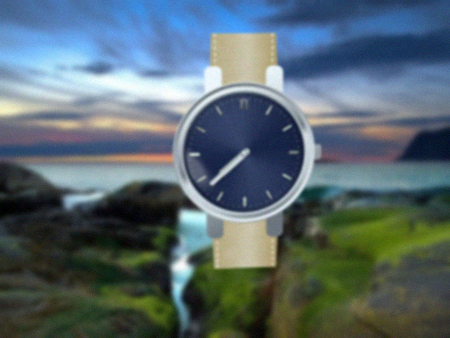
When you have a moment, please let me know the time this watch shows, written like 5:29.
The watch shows 7:38
